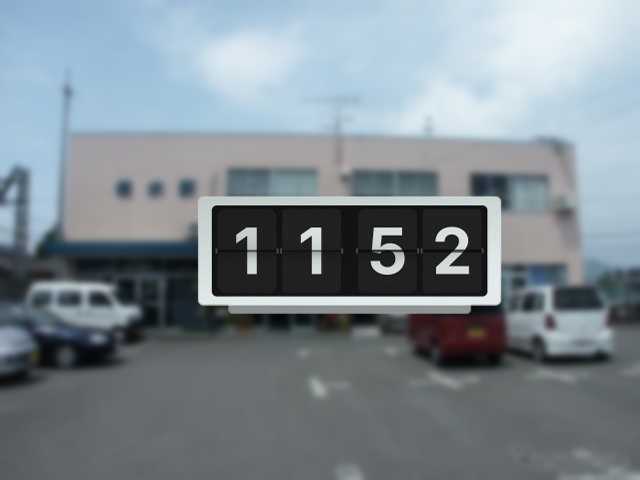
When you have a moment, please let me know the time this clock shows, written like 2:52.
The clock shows 11:52
